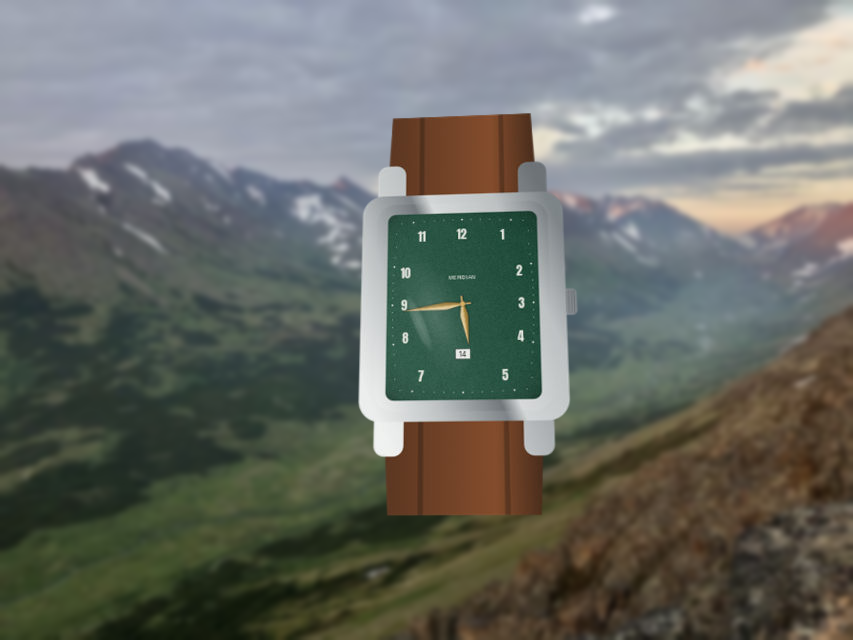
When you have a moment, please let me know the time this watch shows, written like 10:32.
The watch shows 5:44
